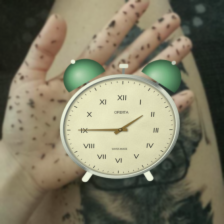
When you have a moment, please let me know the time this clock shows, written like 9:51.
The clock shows 1:45
